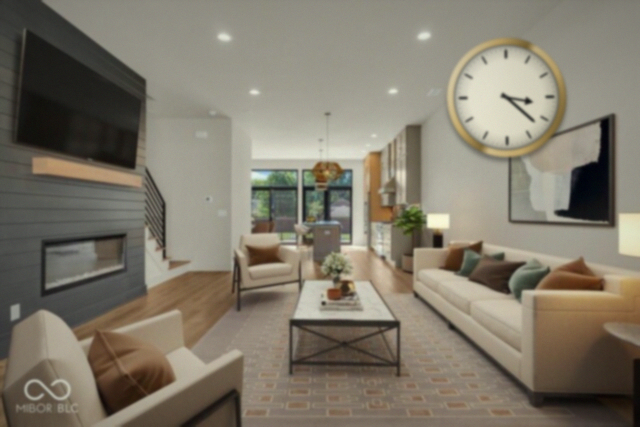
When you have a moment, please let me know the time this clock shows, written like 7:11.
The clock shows 3:22
